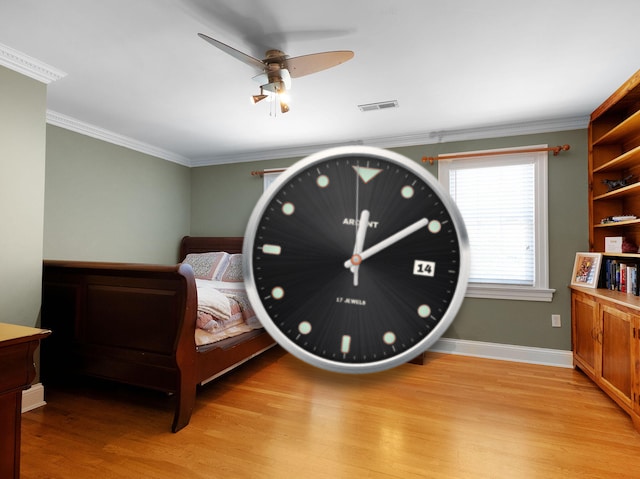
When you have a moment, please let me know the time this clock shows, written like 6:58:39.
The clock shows 12:08:59
